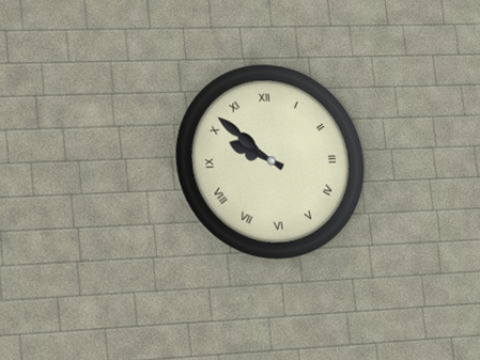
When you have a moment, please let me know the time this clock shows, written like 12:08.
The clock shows 9:52
